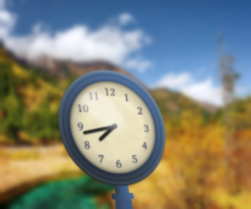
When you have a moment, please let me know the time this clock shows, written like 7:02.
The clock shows 7:43
